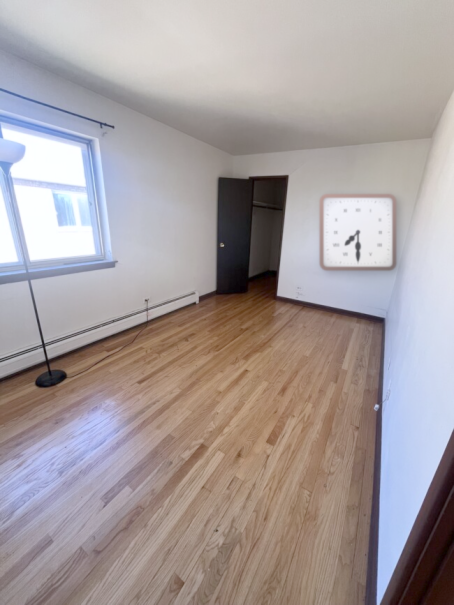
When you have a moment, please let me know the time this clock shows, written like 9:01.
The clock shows 7:30
